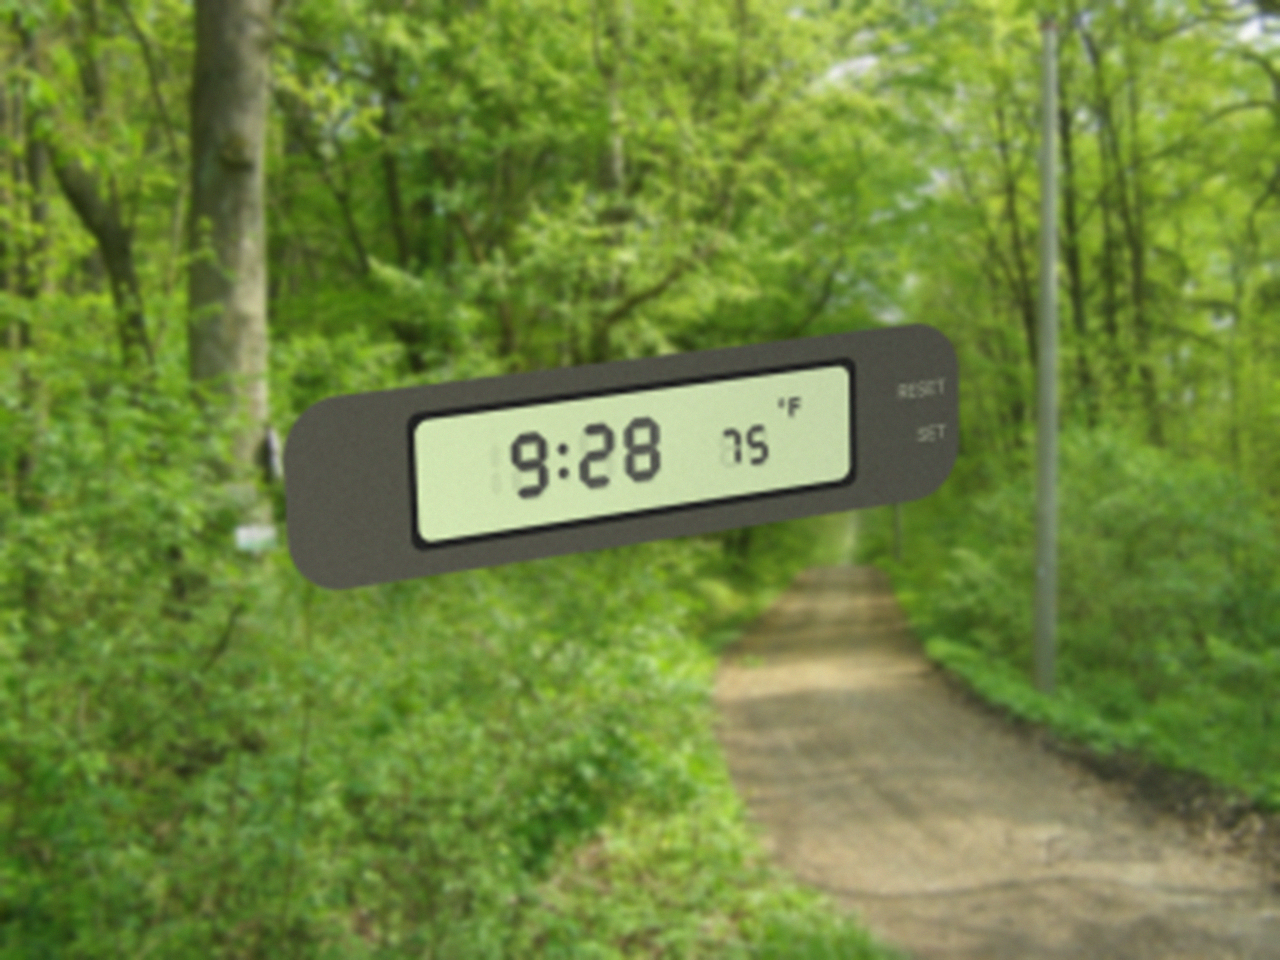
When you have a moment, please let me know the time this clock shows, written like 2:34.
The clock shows 9:28
